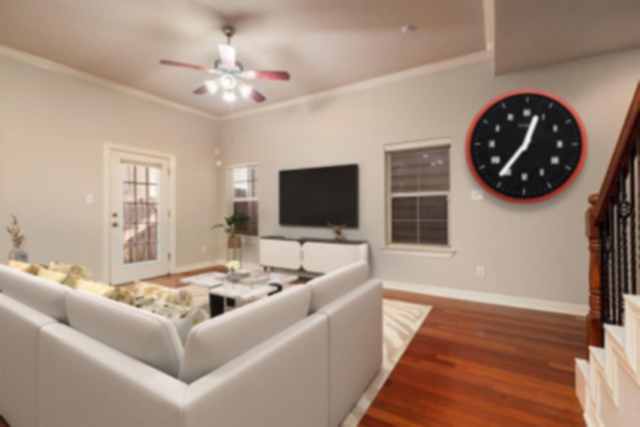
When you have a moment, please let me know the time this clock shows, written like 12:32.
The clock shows 12:36
